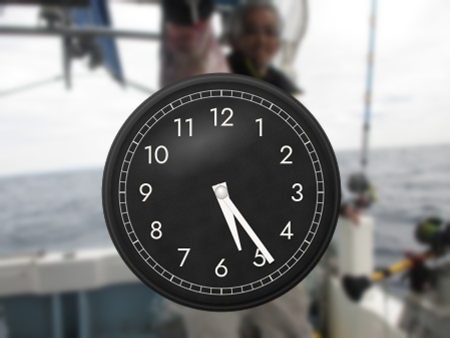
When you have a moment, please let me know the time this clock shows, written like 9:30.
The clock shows 5:24
